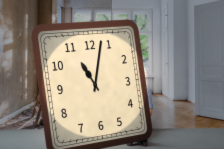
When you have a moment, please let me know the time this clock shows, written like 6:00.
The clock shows 11:03
